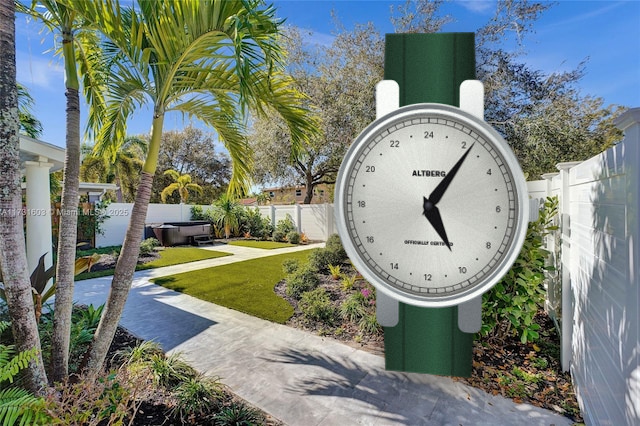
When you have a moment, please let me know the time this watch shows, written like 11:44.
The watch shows 10:06
